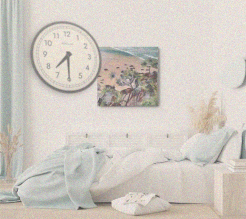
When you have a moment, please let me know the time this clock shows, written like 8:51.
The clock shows 7:30
